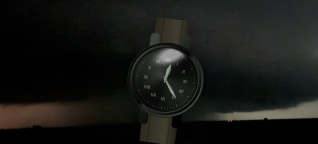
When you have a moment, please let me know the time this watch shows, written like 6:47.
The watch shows 12:24
